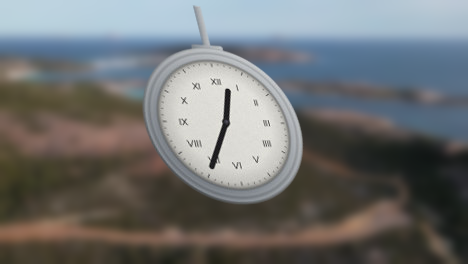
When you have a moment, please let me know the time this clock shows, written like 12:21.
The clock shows 12:35
